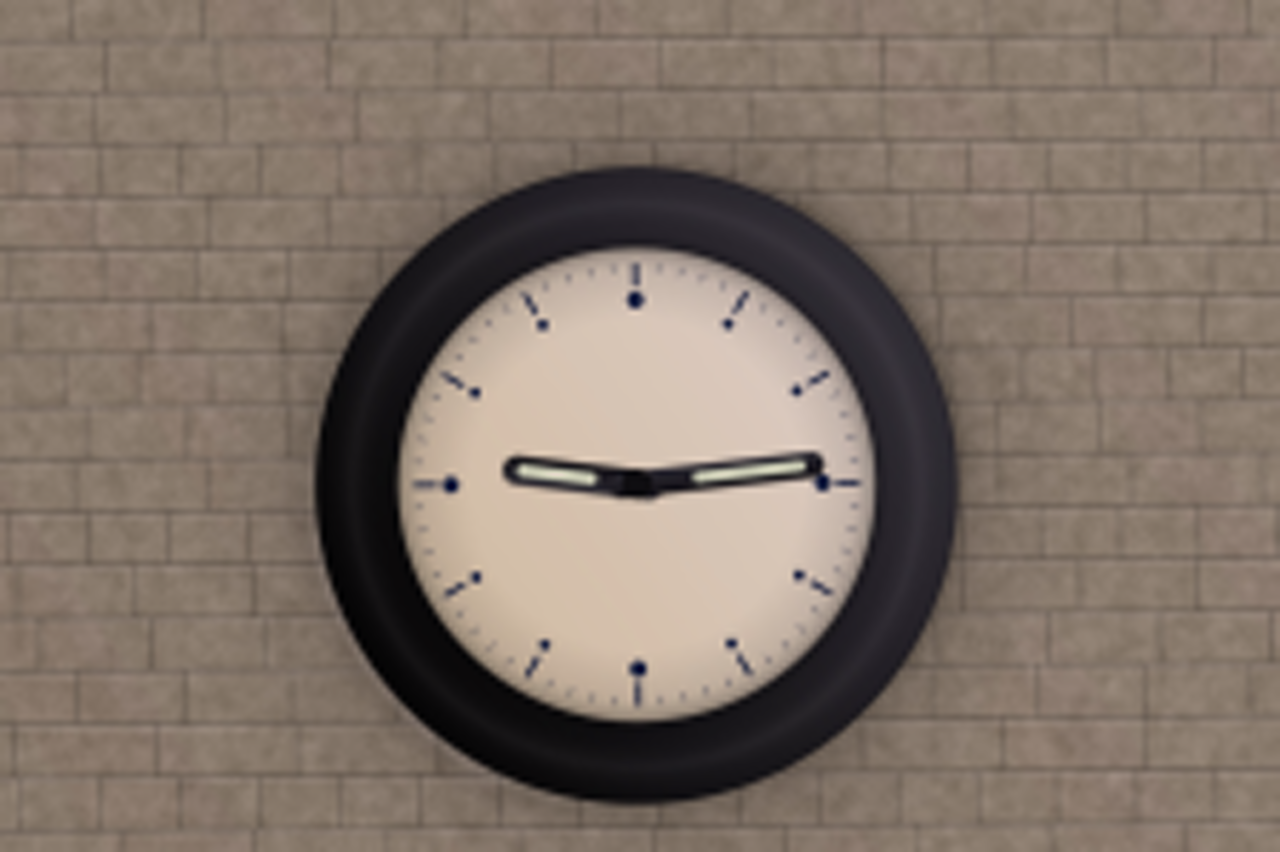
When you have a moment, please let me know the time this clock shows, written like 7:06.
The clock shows 9:14
